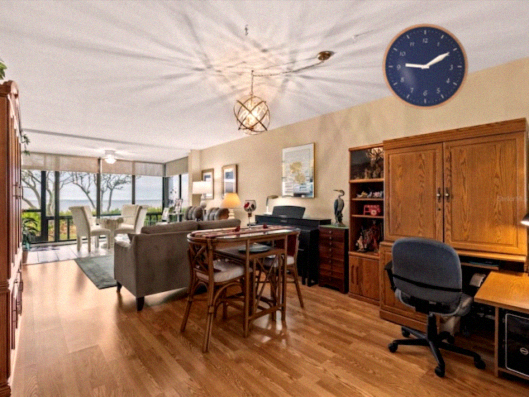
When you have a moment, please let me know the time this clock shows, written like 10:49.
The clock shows 9:10
